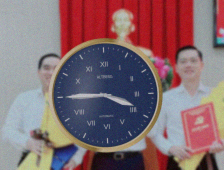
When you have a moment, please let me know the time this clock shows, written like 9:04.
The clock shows 3:45
